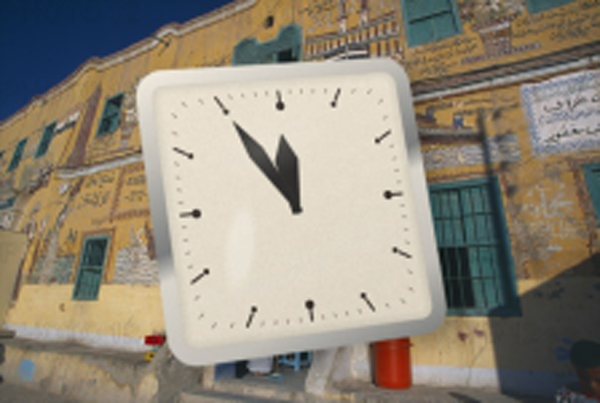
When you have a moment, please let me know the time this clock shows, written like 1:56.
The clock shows 11:55
